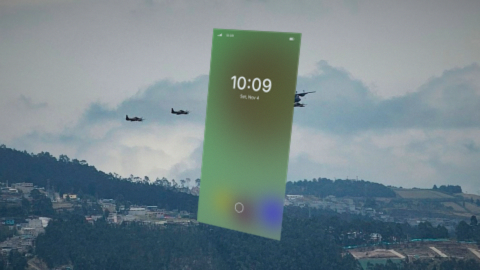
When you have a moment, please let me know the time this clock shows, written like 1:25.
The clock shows 10:09
